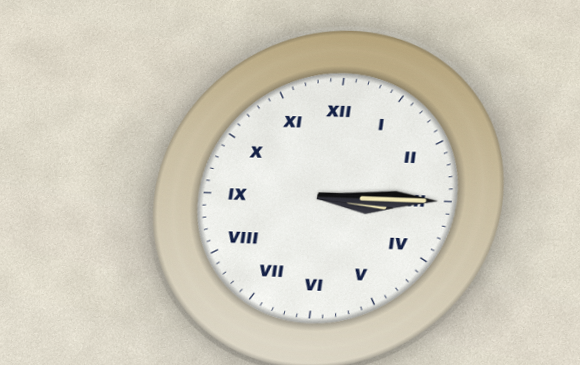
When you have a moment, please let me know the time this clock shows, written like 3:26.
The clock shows 3:15
